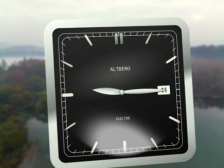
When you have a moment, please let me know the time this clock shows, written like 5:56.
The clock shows 9:15
